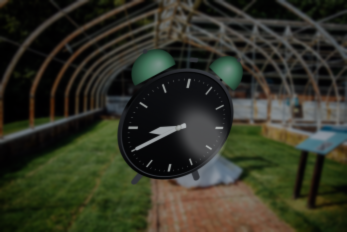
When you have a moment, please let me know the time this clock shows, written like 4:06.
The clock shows 8:40
